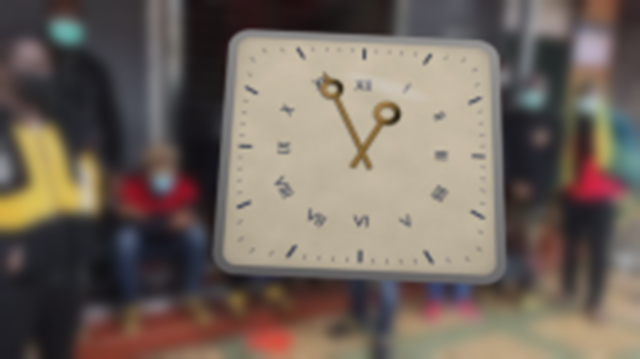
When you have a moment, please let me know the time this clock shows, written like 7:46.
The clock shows 12:56
